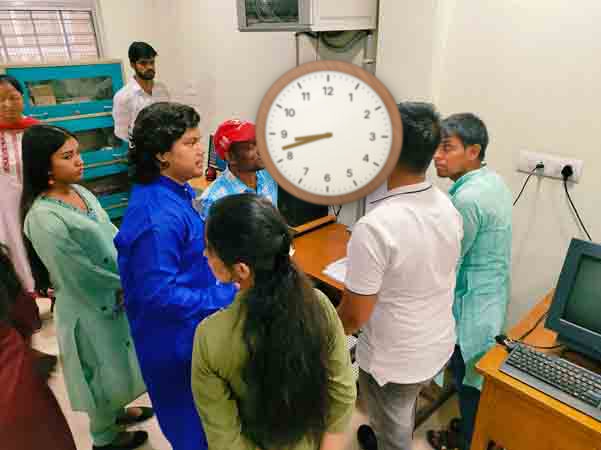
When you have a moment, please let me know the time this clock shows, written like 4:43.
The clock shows 8:42
